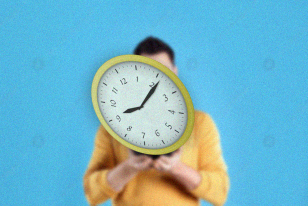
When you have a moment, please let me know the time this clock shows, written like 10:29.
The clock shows 9:11
